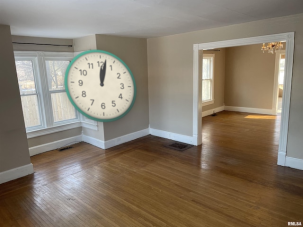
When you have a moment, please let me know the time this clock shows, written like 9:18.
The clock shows 12:02
